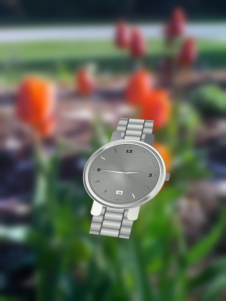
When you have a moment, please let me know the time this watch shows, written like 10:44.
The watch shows 2:45
